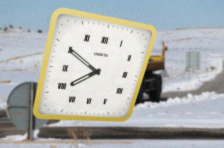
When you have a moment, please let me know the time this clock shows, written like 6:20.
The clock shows 7:50
